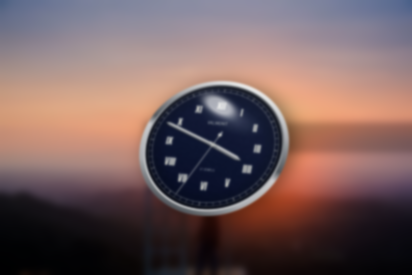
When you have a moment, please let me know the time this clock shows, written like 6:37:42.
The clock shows 3:48:34
